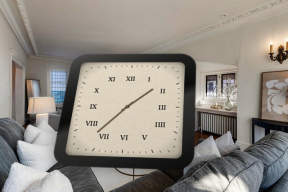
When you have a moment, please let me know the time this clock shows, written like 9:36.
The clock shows 1:37
